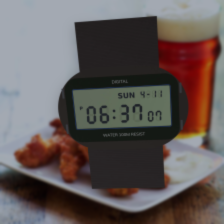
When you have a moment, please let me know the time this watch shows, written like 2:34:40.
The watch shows 6:37:07
